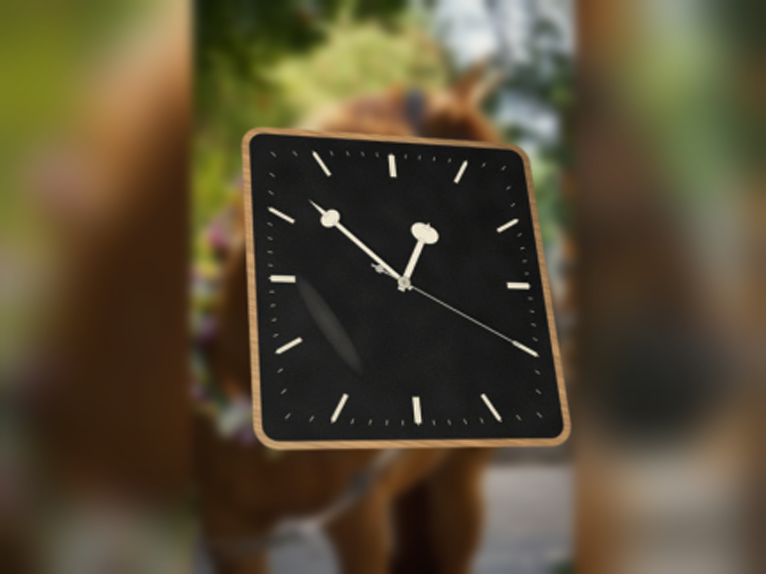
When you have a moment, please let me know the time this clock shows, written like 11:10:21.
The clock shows 12:52:20
